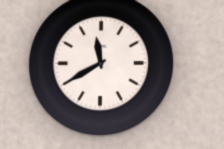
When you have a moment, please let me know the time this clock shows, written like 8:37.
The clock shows 11:40
